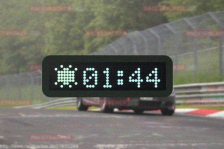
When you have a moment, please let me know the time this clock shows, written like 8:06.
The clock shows 1:44
